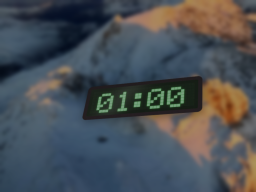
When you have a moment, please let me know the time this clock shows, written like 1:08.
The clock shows 1:00
